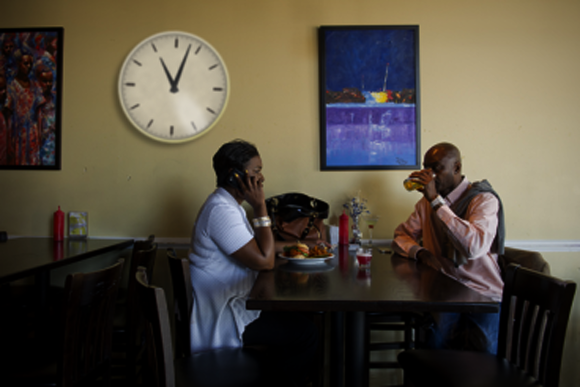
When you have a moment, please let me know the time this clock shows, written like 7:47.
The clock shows 11:03
